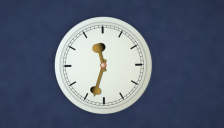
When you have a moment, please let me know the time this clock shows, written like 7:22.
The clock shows 11:33
